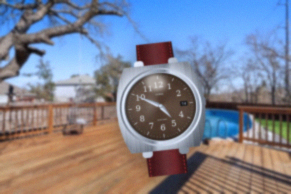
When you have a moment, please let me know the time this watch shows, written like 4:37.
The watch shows 4:50
